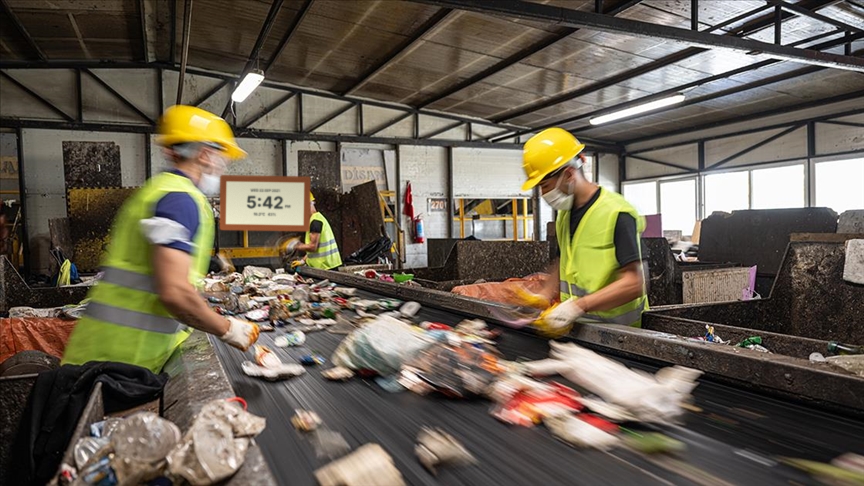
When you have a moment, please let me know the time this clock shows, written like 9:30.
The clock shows 5:42
